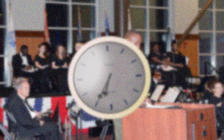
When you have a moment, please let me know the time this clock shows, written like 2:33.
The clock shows 6:35
